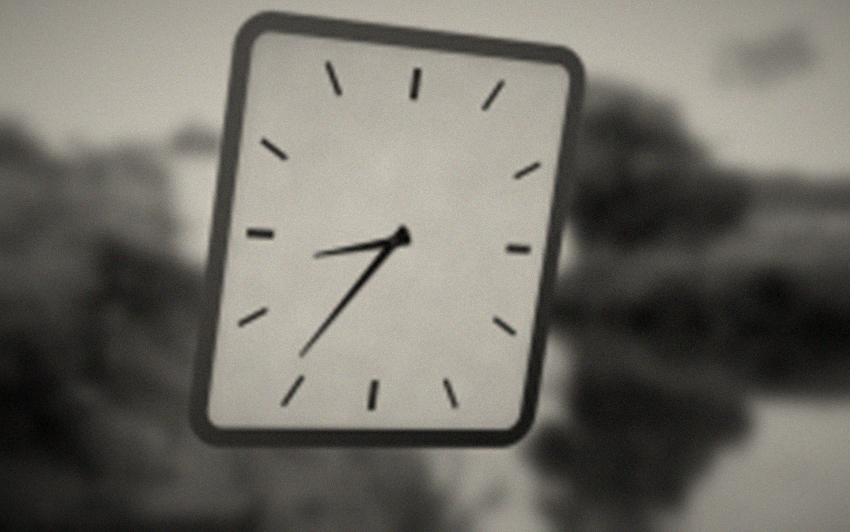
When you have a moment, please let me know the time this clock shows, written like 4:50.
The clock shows 8:36
